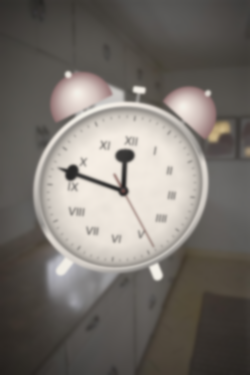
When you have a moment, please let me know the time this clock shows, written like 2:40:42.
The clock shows 11:47:24
